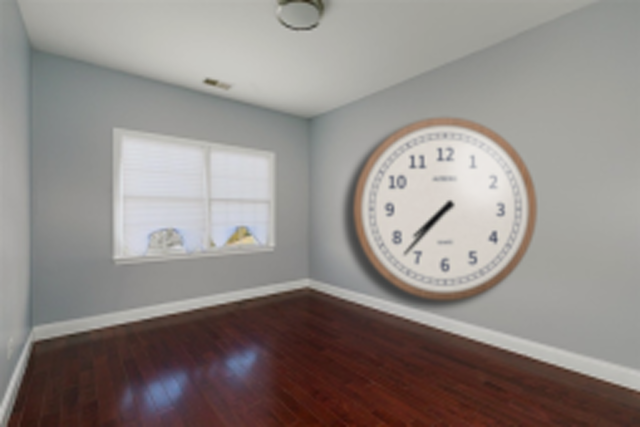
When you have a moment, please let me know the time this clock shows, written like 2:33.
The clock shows 7:37
